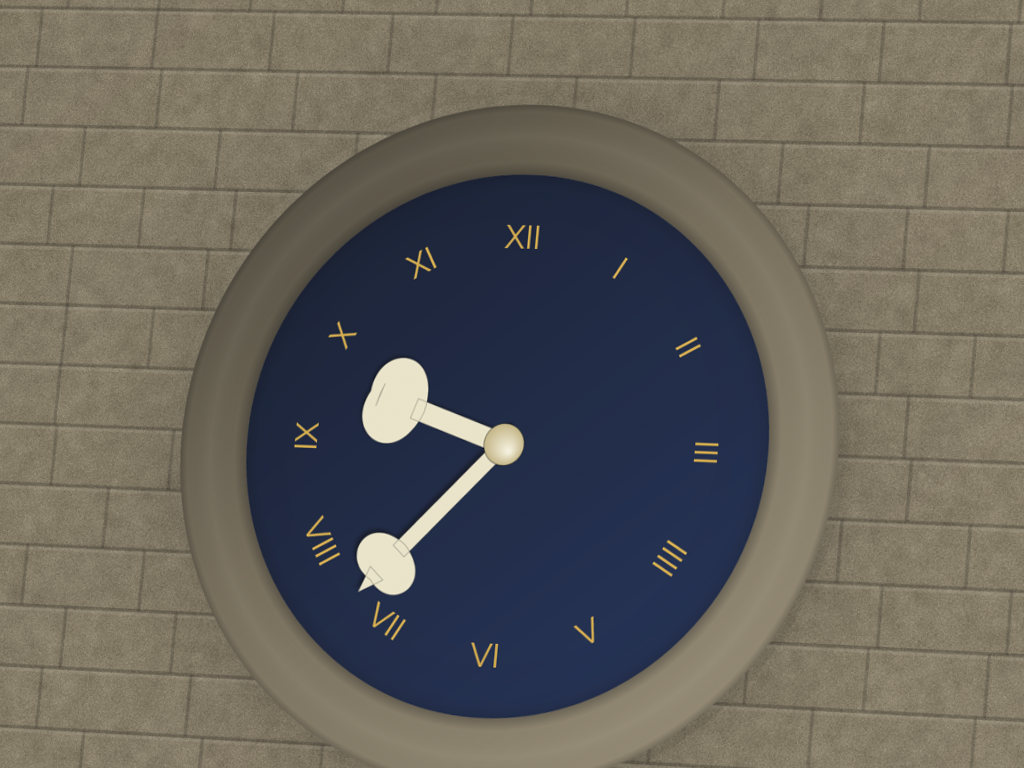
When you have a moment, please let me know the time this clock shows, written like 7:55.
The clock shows 9:37
